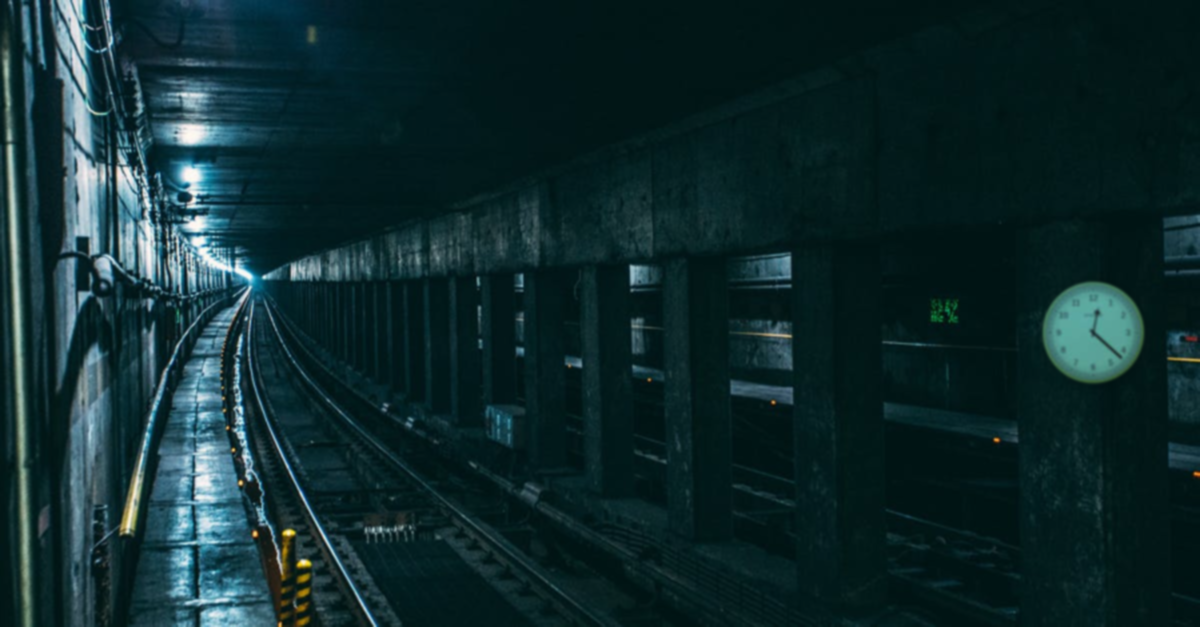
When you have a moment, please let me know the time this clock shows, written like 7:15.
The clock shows 12:22
